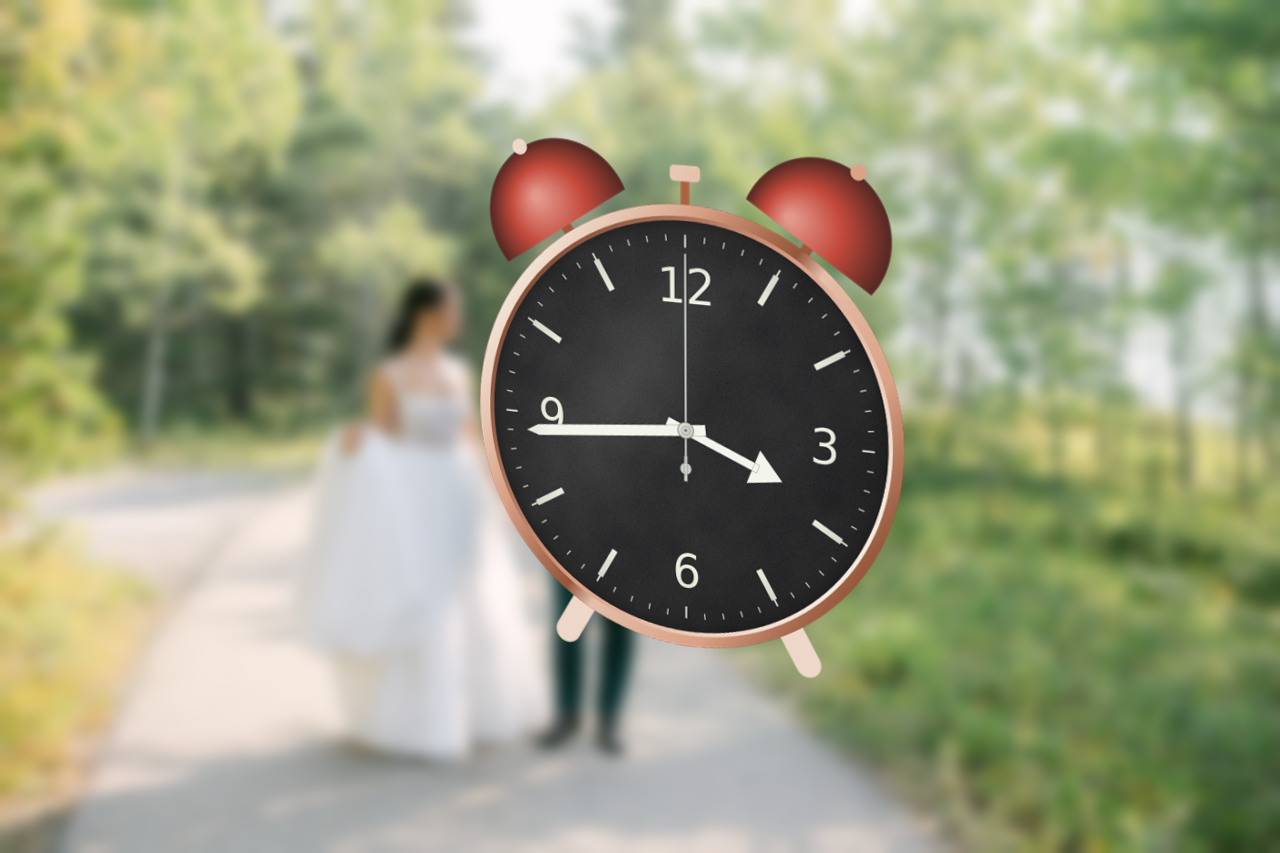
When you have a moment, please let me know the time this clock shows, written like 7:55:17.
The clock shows 3:44:00
